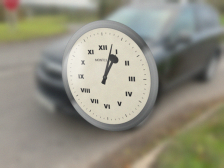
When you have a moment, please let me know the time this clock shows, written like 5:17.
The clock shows 1:03
